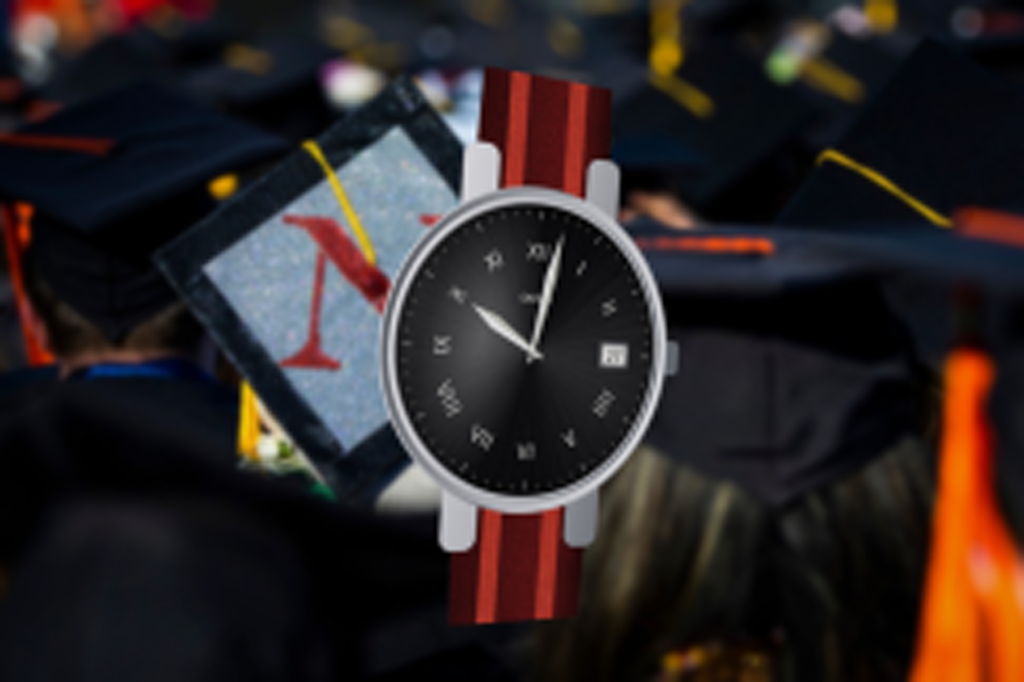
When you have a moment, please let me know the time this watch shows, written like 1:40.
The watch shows 10:02
